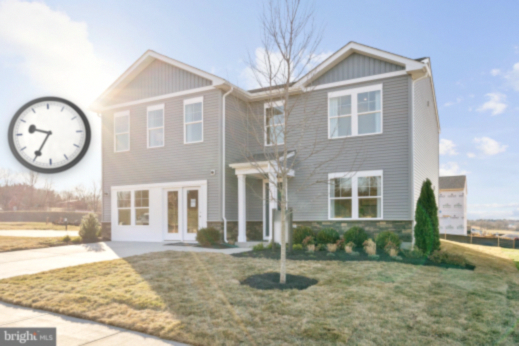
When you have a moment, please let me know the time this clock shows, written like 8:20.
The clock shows 9:35
